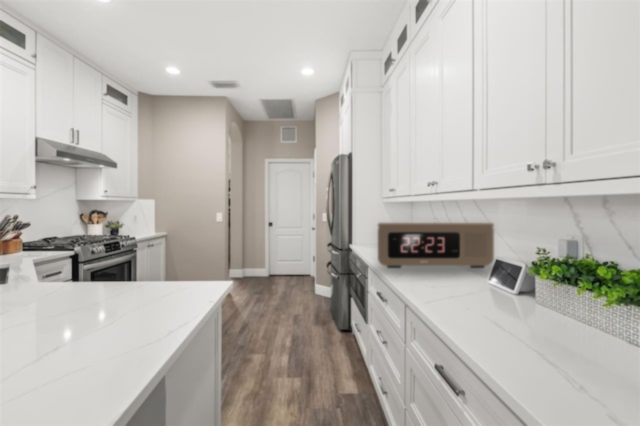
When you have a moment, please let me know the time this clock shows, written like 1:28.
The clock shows 22:23
